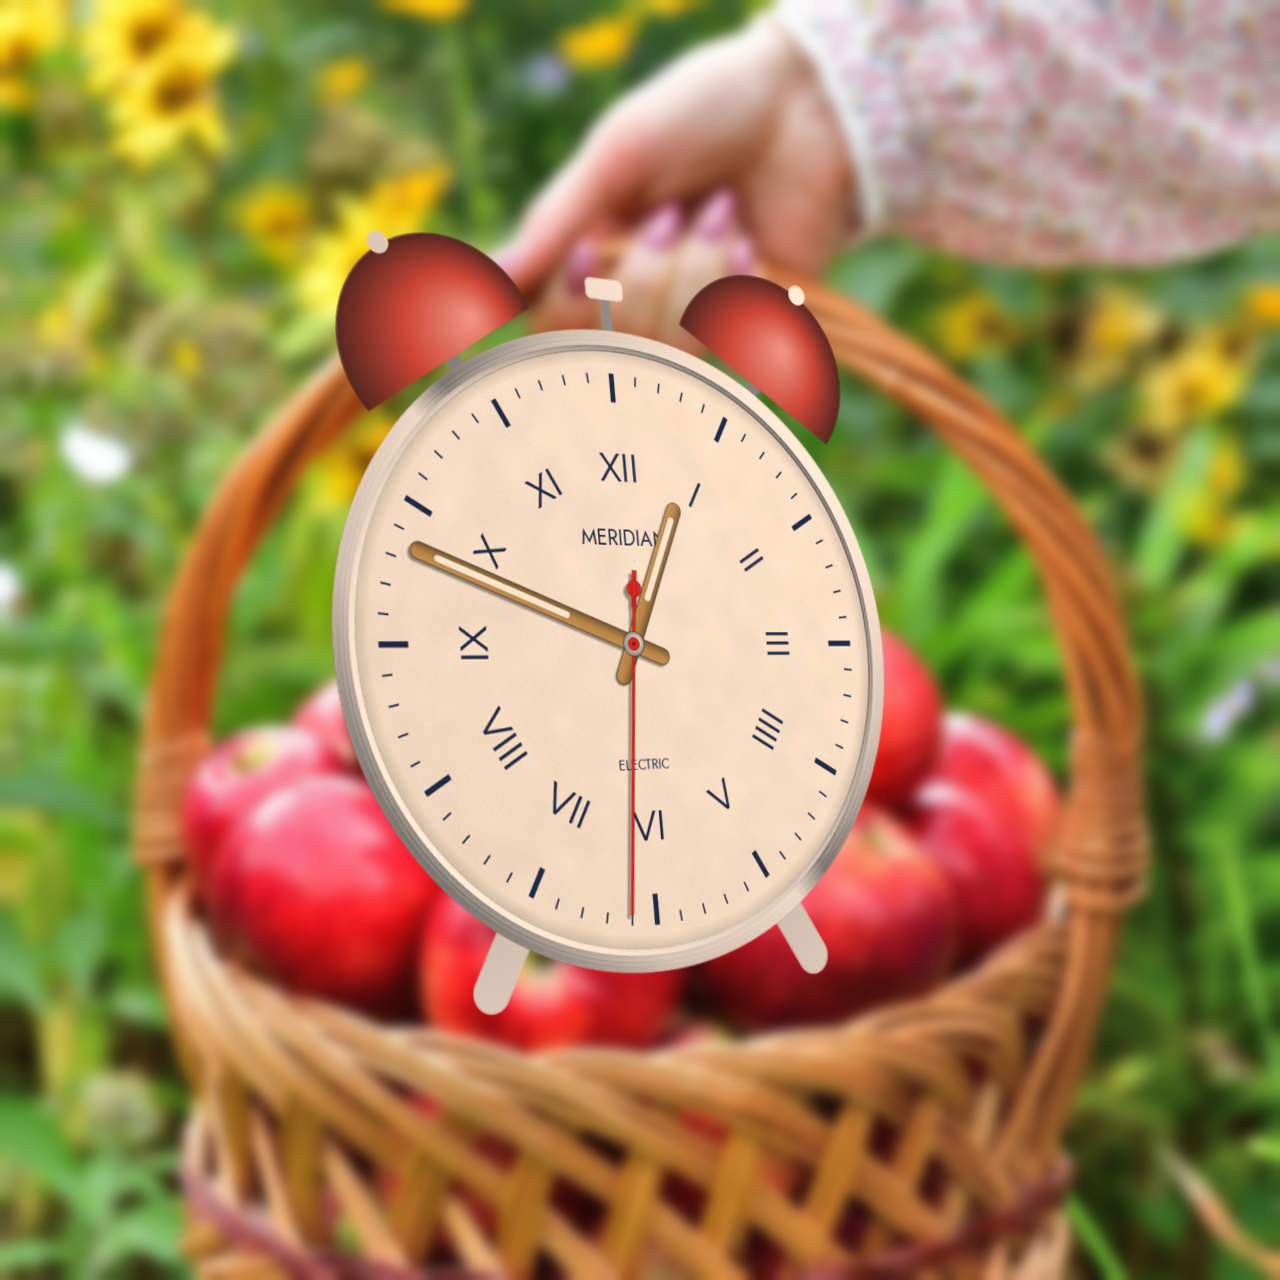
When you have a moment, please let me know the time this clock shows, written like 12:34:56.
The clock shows 12:48:31
